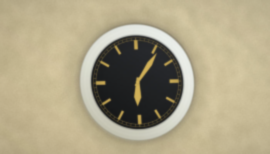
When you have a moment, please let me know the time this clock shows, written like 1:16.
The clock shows 6:06
